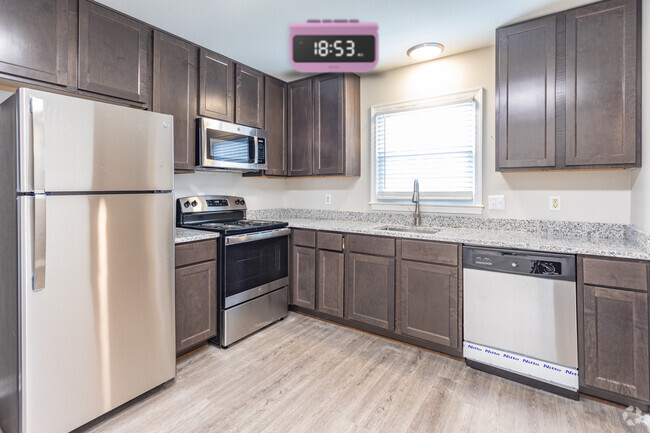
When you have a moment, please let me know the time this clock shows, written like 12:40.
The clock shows 18:53
